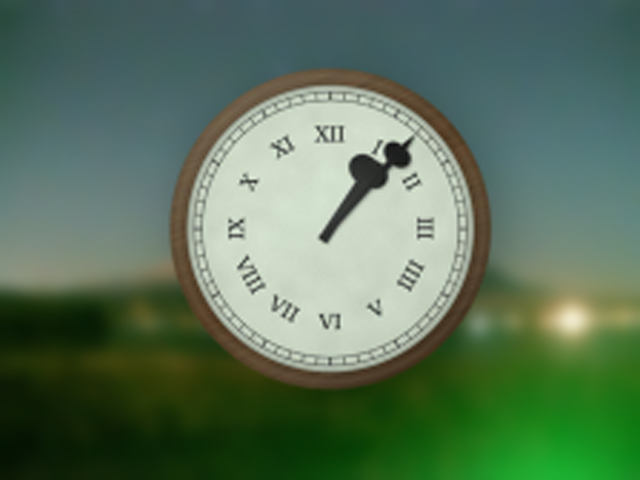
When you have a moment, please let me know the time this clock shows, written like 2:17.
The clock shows 1:07
